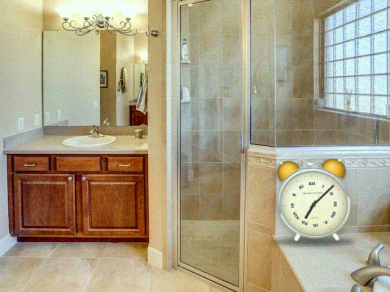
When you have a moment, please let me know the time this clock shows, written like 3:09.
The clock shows 7:08
